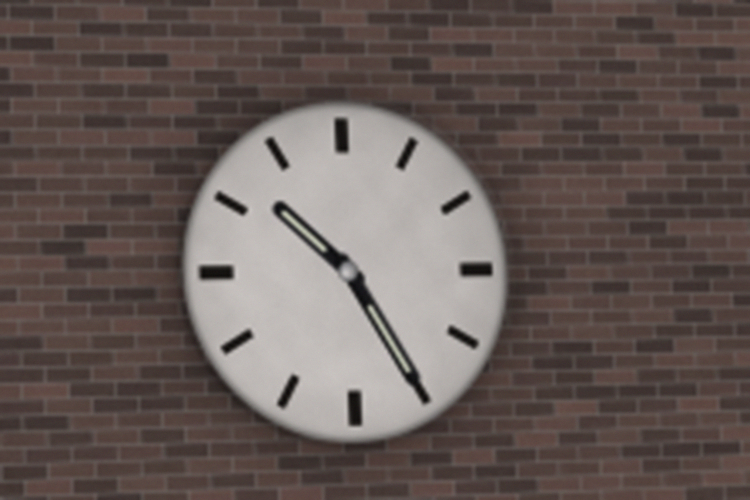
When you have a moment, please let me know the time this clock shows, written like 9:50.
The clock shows 10:25
